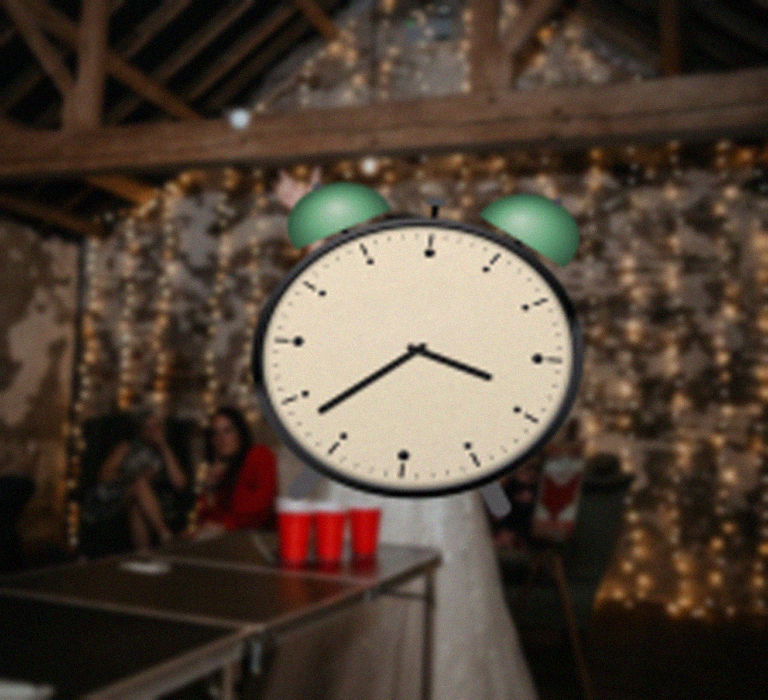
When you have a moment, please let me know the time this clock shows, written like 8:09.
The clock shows 3:38
